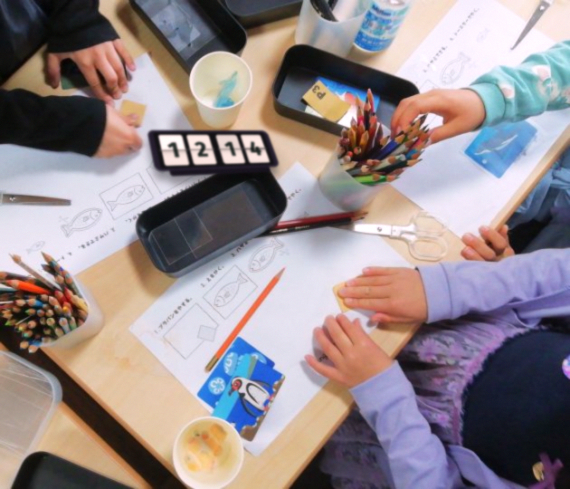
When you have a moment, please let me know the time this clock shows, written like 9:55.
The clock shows 12:14
